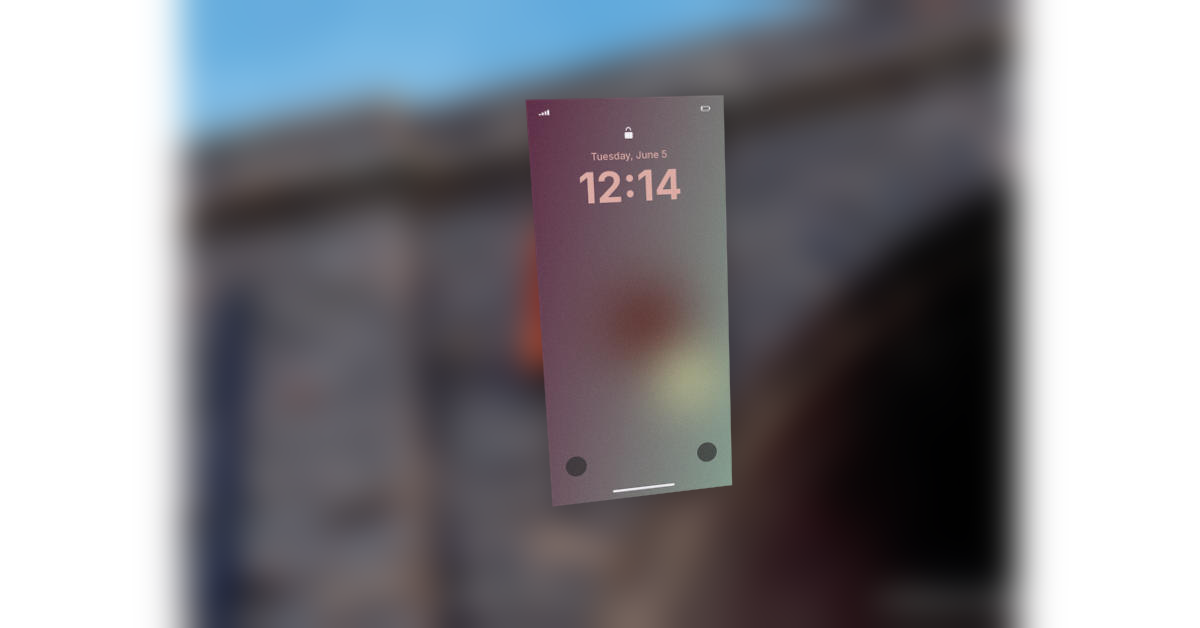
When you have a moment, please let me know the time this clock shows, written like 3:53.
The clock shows 12:14
